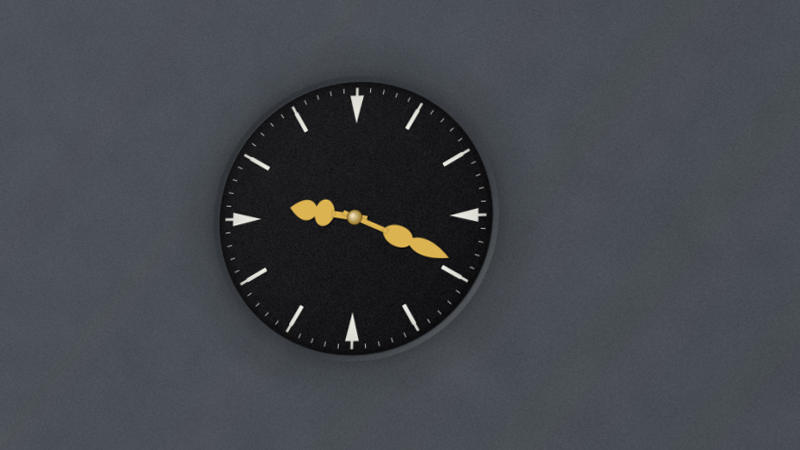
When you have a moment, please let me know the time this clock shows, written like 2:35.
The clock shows 9:19
